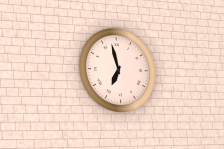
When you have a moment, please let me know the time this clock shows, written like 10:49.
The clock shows 6:58
